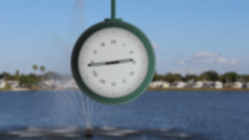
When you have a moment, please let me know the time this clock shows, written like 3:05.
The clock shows 2:44
